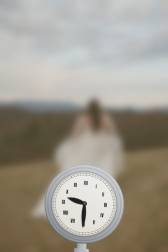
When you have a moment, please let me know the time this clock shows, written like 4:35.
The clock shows 9:30
